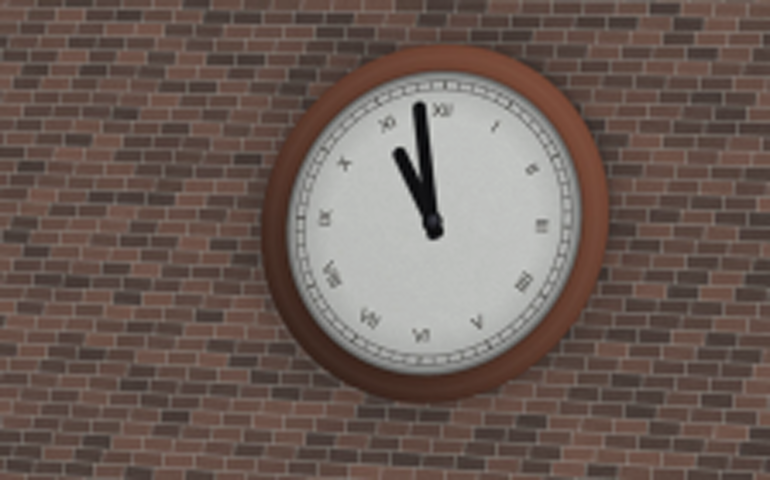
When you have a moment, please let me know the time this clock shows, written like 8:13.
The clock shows 10:58
